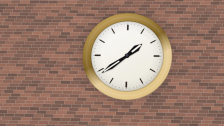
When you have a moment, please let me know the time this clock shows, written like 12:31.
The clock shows 1:39
